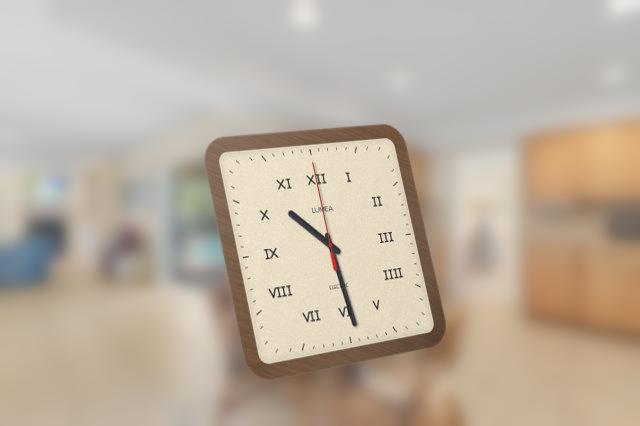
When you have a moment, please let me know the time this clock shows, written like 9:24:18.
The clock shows 10:29:00
